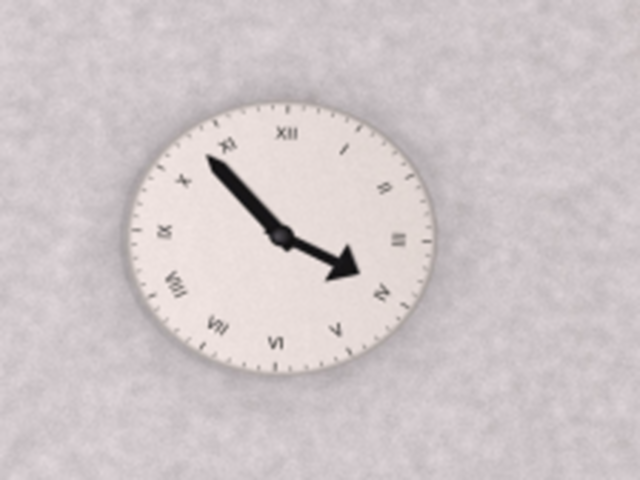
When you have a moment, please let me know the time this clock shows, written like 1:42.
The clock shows 3:53
